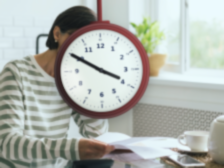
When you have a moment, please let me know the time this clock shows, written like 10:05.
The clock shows 3:50
